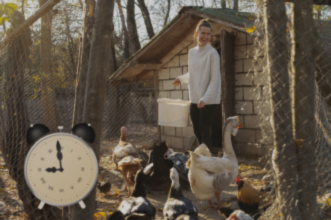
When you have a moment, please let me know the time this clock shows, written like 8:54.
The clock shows 8:59
